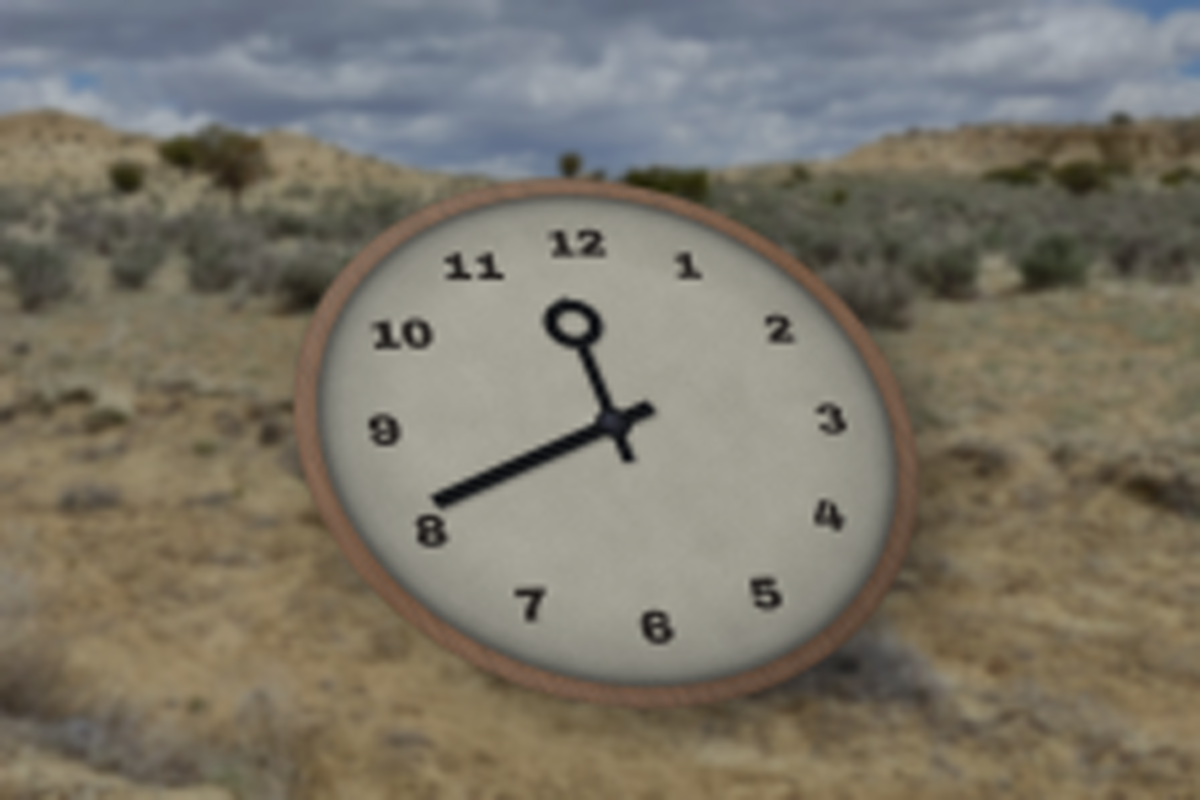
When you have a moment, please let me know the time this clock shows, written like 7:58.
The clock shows 11:41
